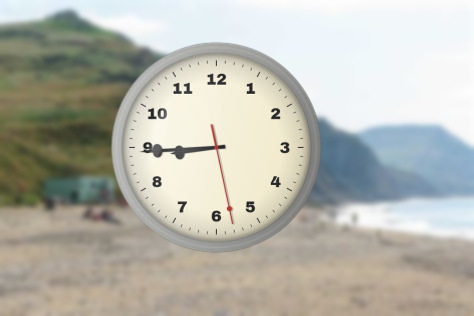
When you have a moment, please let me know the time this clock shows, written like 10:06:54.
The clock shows 8:44:28
